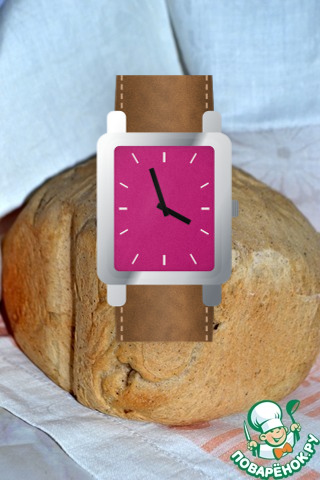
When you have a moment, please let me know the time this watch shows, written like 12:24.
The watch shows 3:57
